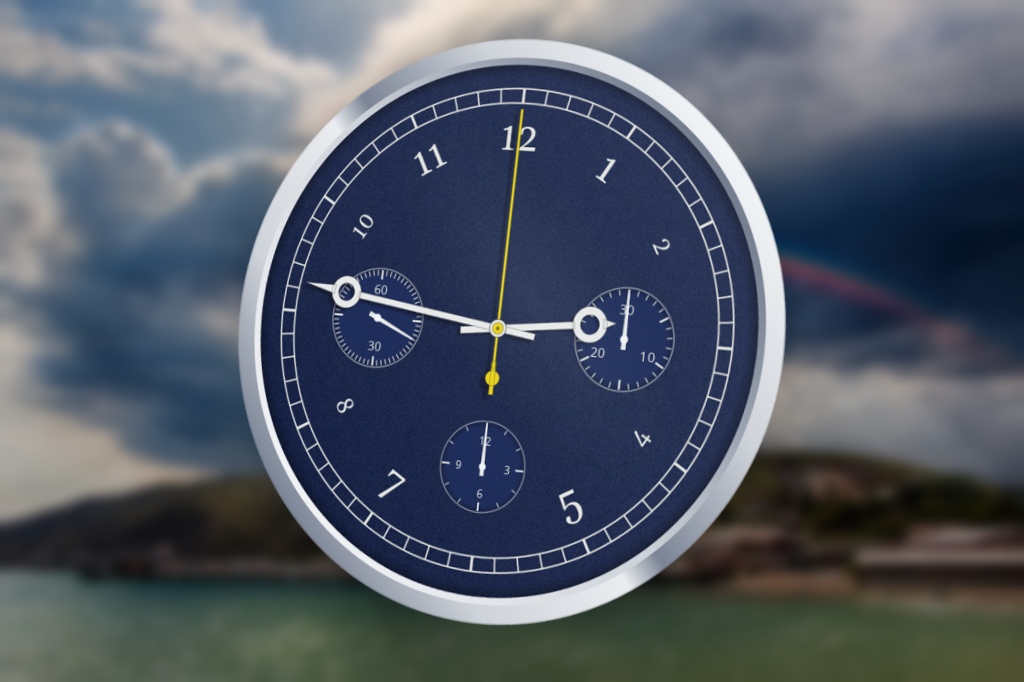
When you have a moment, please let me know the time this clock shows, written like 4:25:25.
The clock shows 2:46:19
